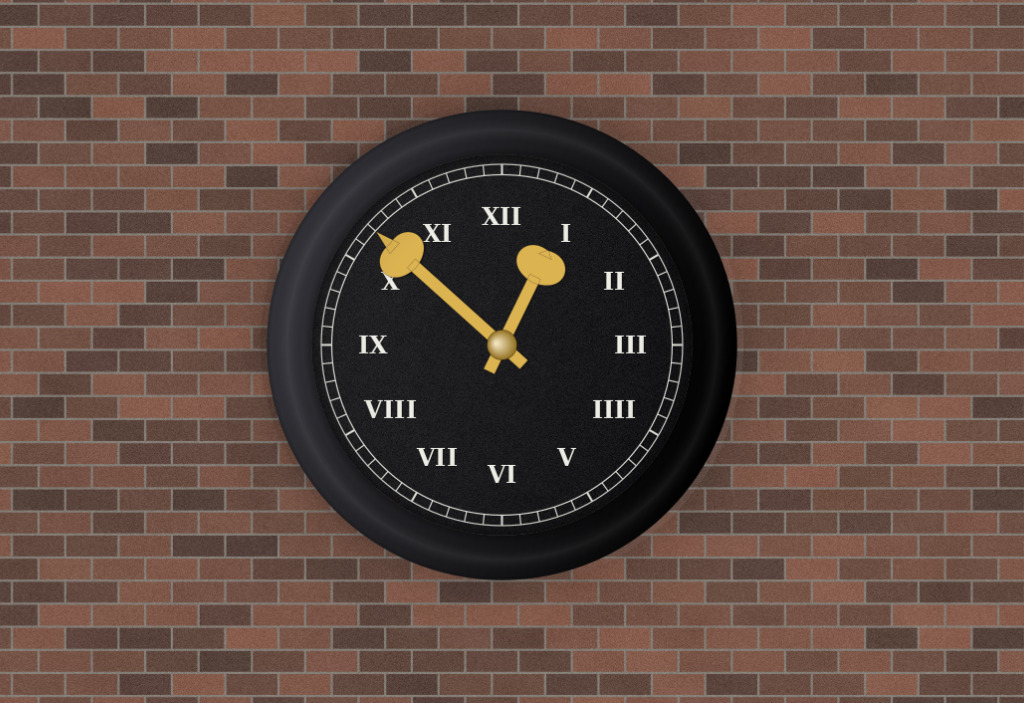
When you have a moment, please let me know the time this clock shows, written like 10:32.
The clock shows 12:52
